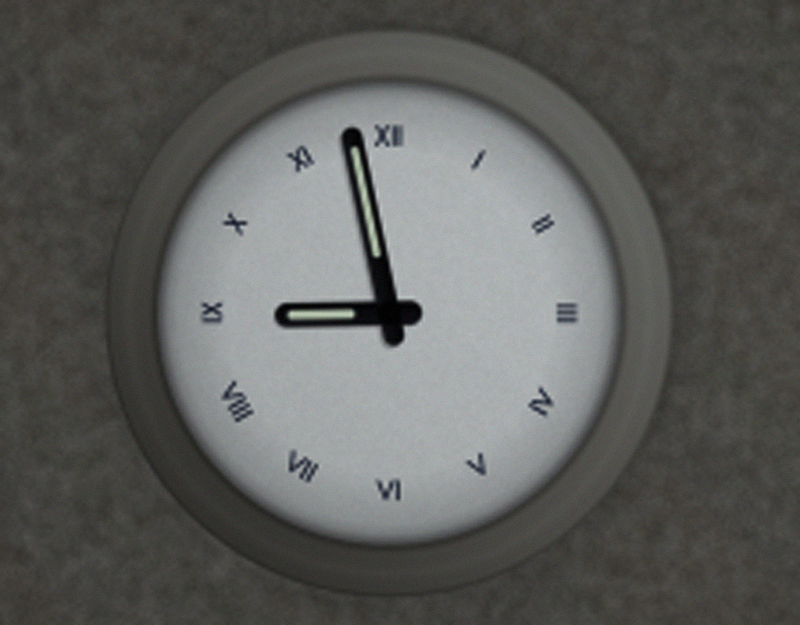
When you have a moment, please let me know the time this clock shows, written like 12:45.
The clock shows 8:58
